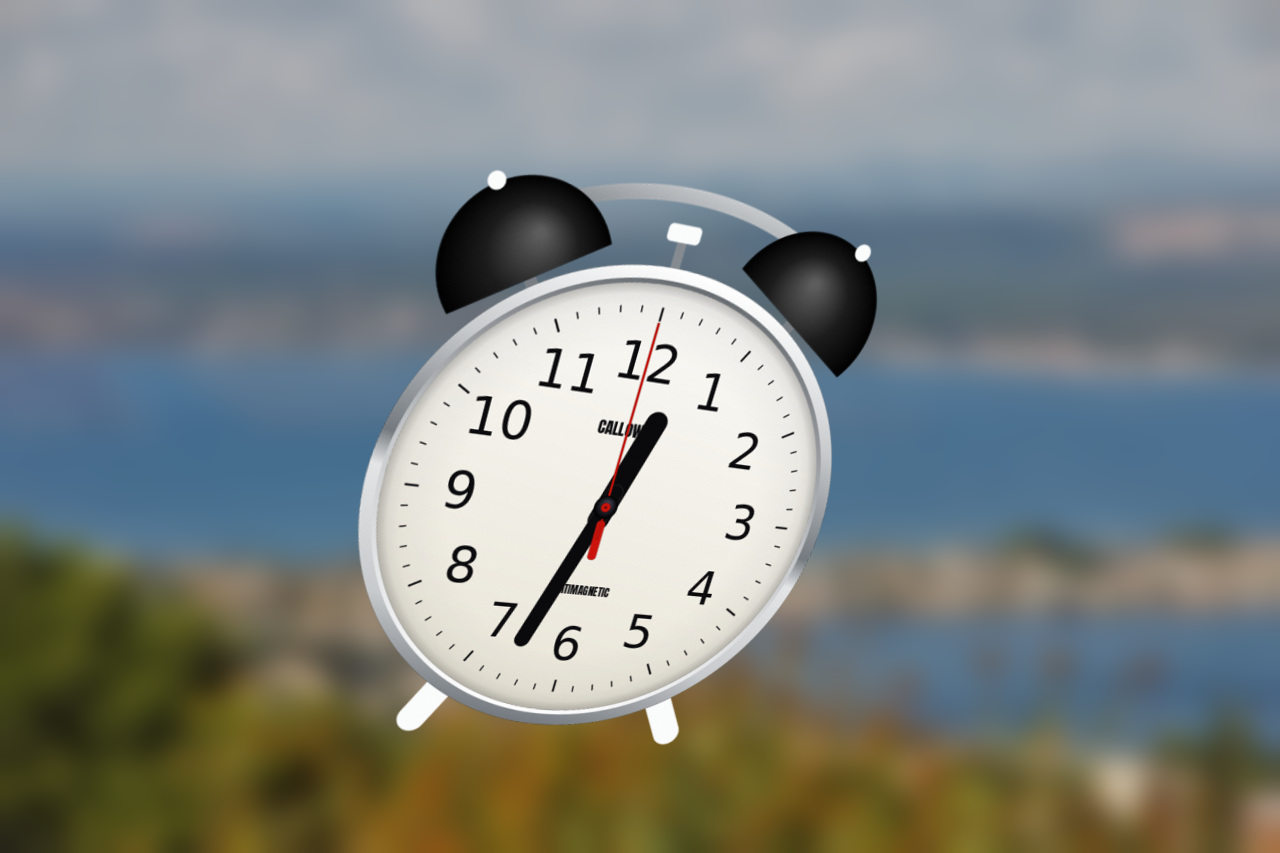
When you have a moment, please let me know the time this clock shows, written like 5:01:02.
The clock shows 12:33:00
